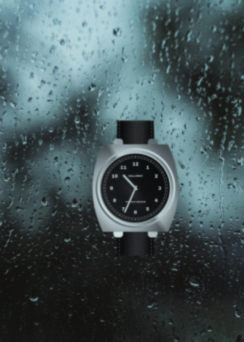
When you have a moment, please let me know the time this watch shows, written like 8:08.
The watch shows 10:34
